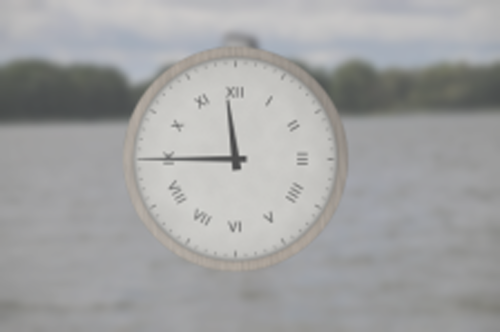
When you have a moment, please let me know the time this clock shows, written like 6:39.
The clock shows 11:45
